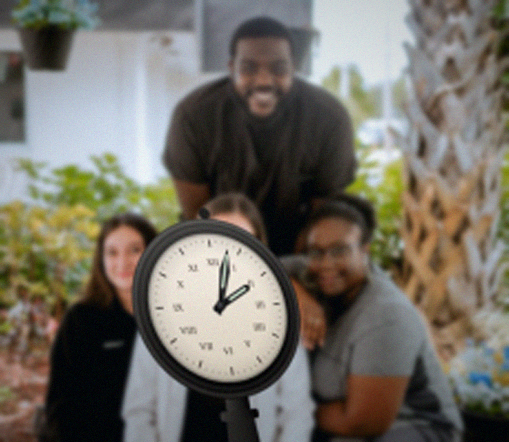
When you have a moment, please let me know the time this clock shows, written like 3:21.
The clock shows 2:03
